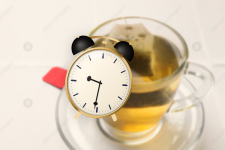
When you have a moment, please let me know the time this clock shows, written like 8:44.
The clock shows 9:31
